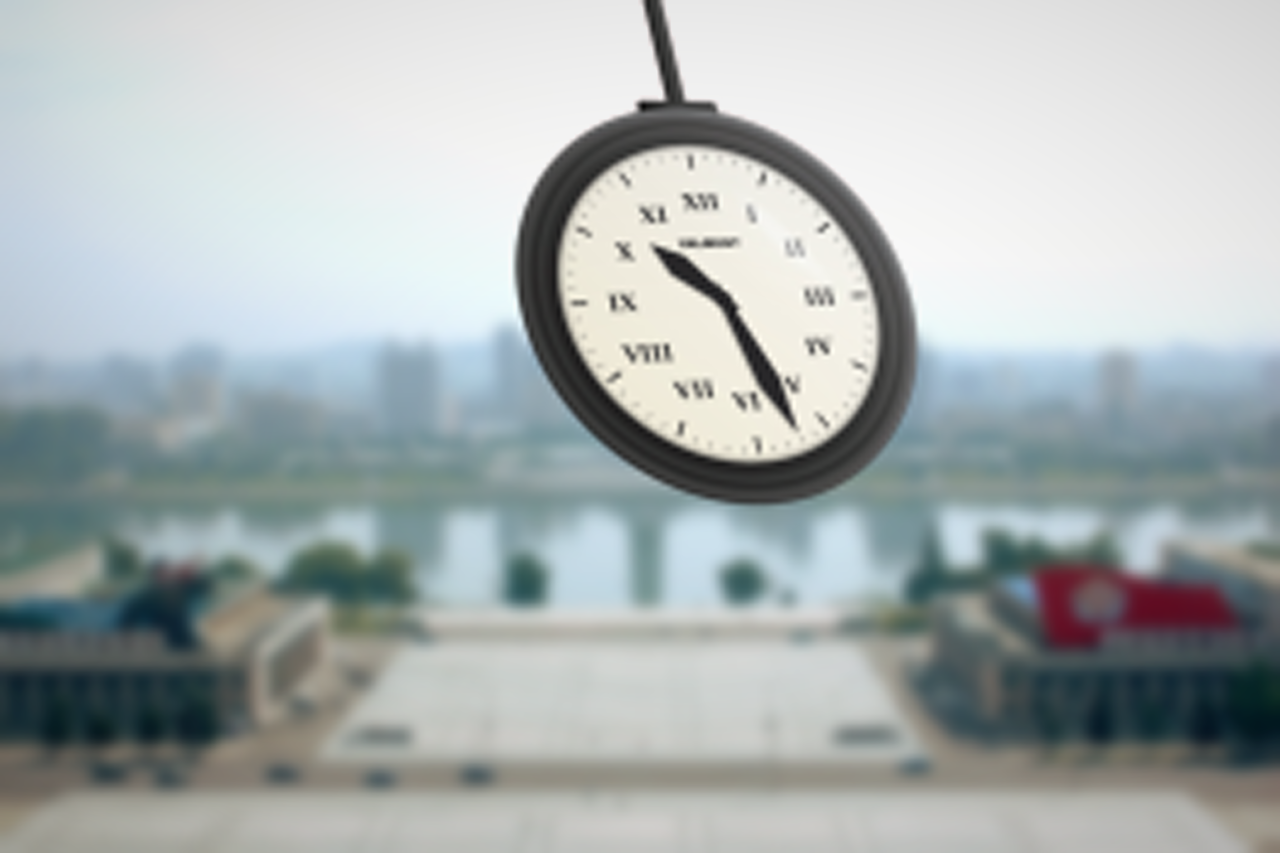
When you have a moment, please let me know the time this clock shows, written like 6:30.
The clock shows 10:27
